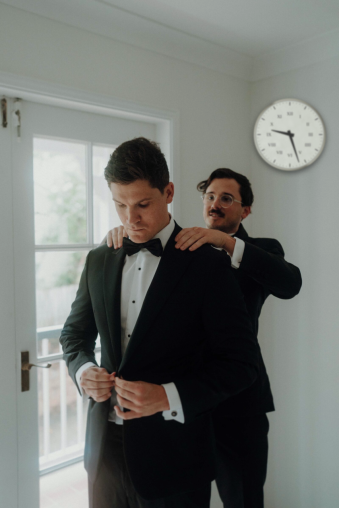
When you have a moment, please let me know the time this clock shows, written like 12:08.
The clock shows 9:27
